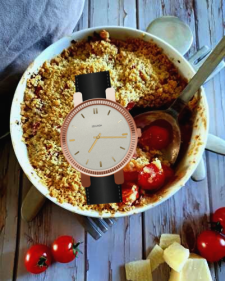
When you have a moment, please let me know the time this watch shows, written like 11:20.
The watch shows 7:16
